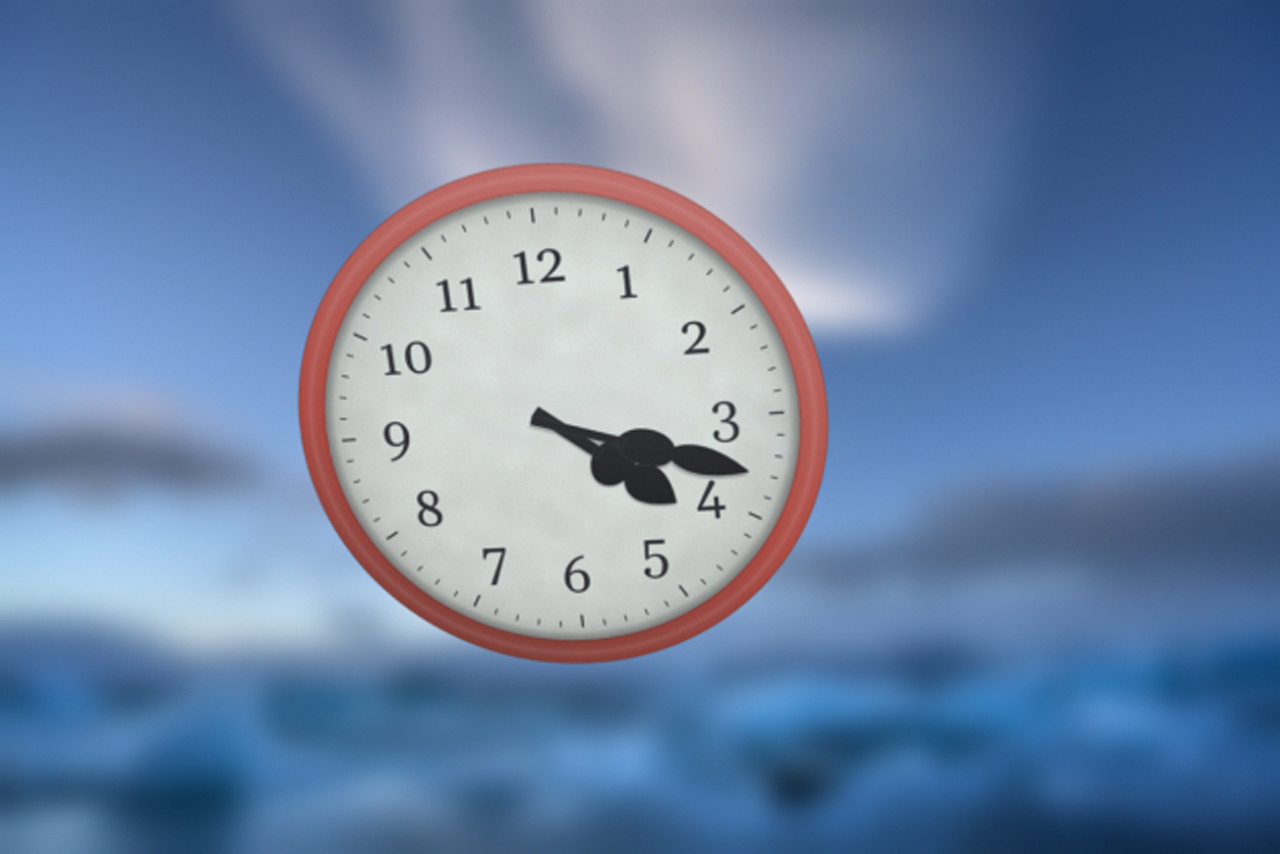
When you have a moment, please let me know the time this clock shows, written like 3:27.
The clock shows 4:18
